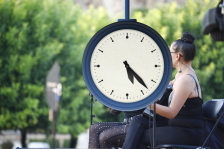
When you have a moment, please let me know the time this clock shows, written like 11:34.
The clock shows 5:23
